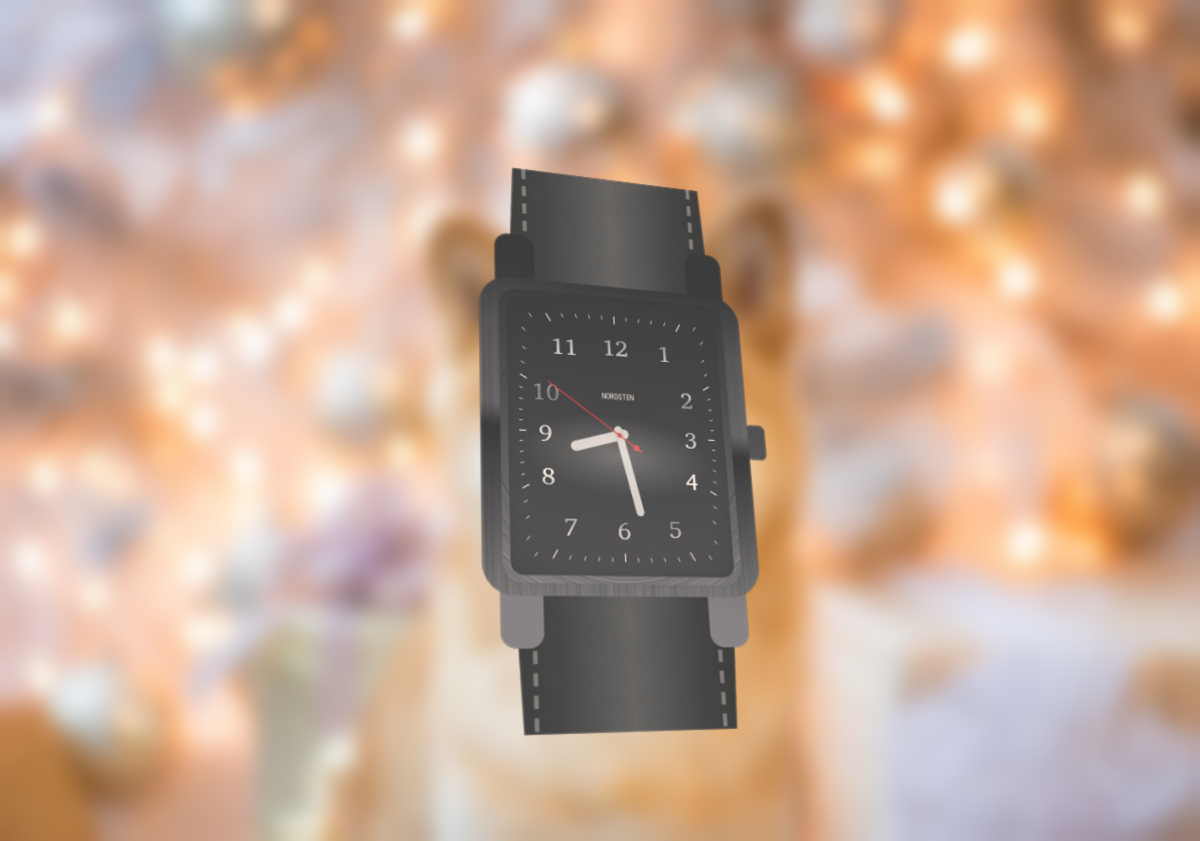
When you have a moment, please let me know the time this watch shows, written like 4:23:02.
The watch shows 8:27:51
